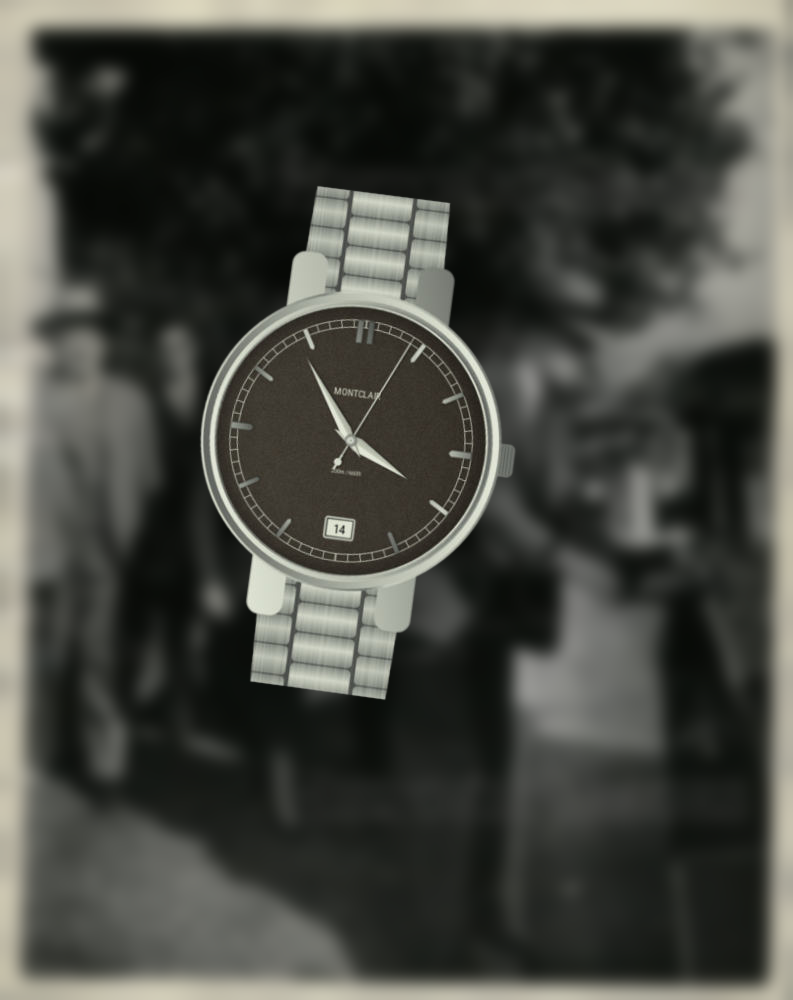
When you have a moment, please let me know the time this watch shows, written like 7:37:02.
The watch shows 3:54:04
